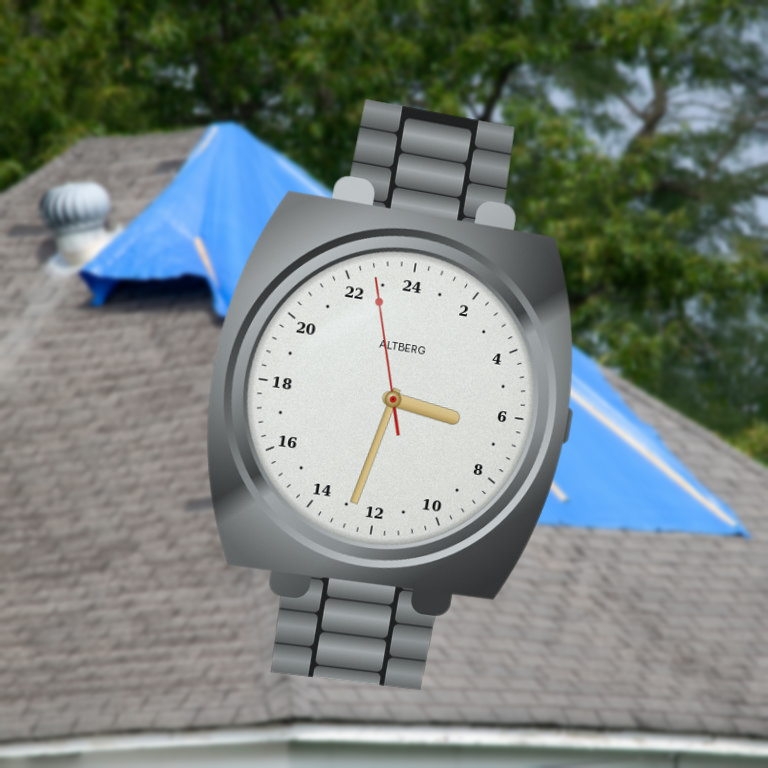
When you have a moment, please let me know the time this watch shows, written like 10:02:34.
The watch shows 6:31:57
